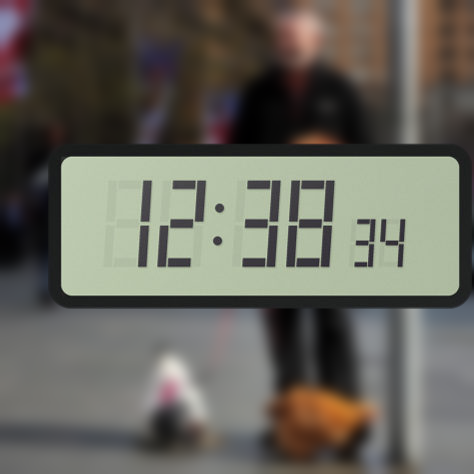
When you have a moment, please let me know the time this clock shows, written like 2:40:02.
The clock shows 12:38:34
